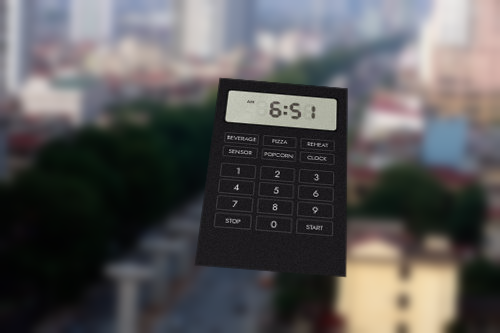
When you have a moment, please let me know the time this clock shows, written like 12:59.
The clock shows 6:51
